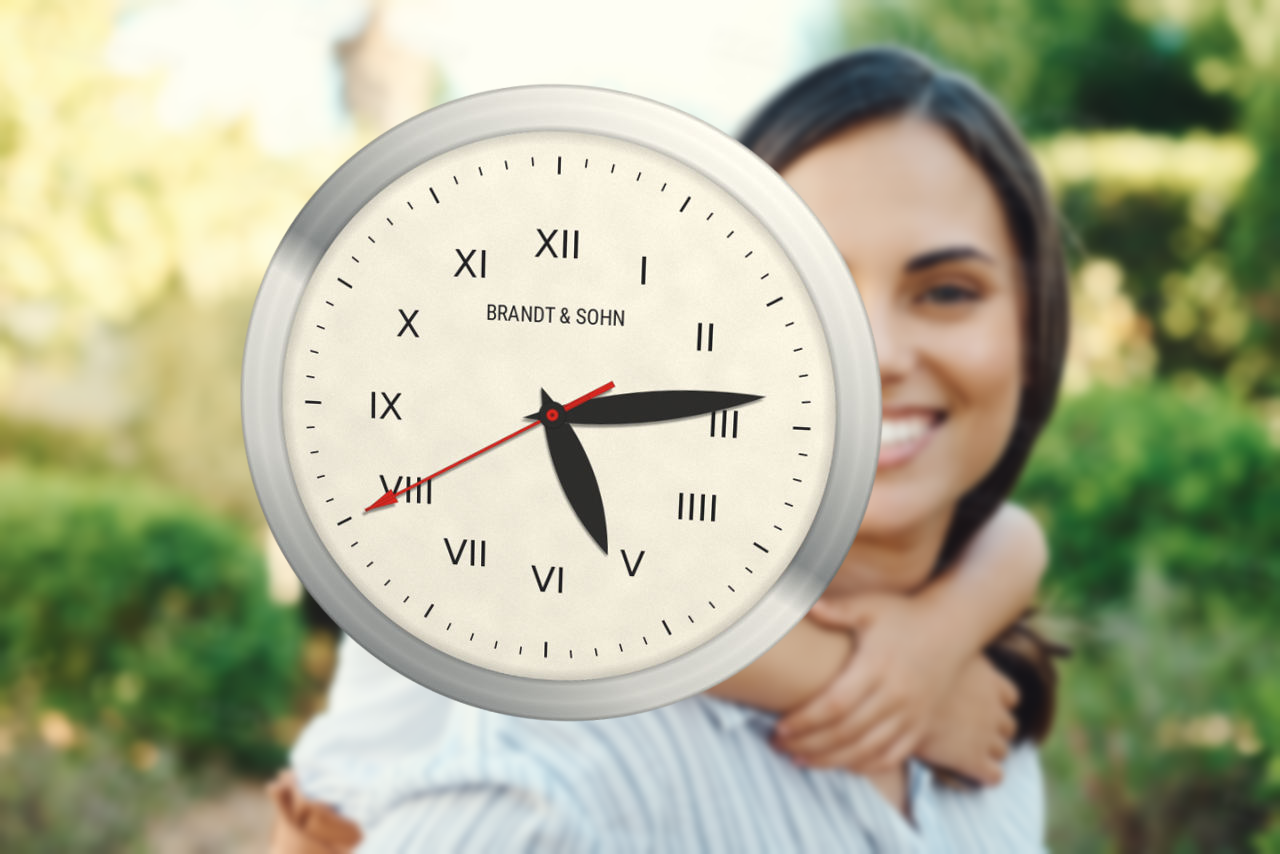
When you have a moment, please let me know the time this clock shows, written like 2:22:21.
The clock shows 5:13:40
